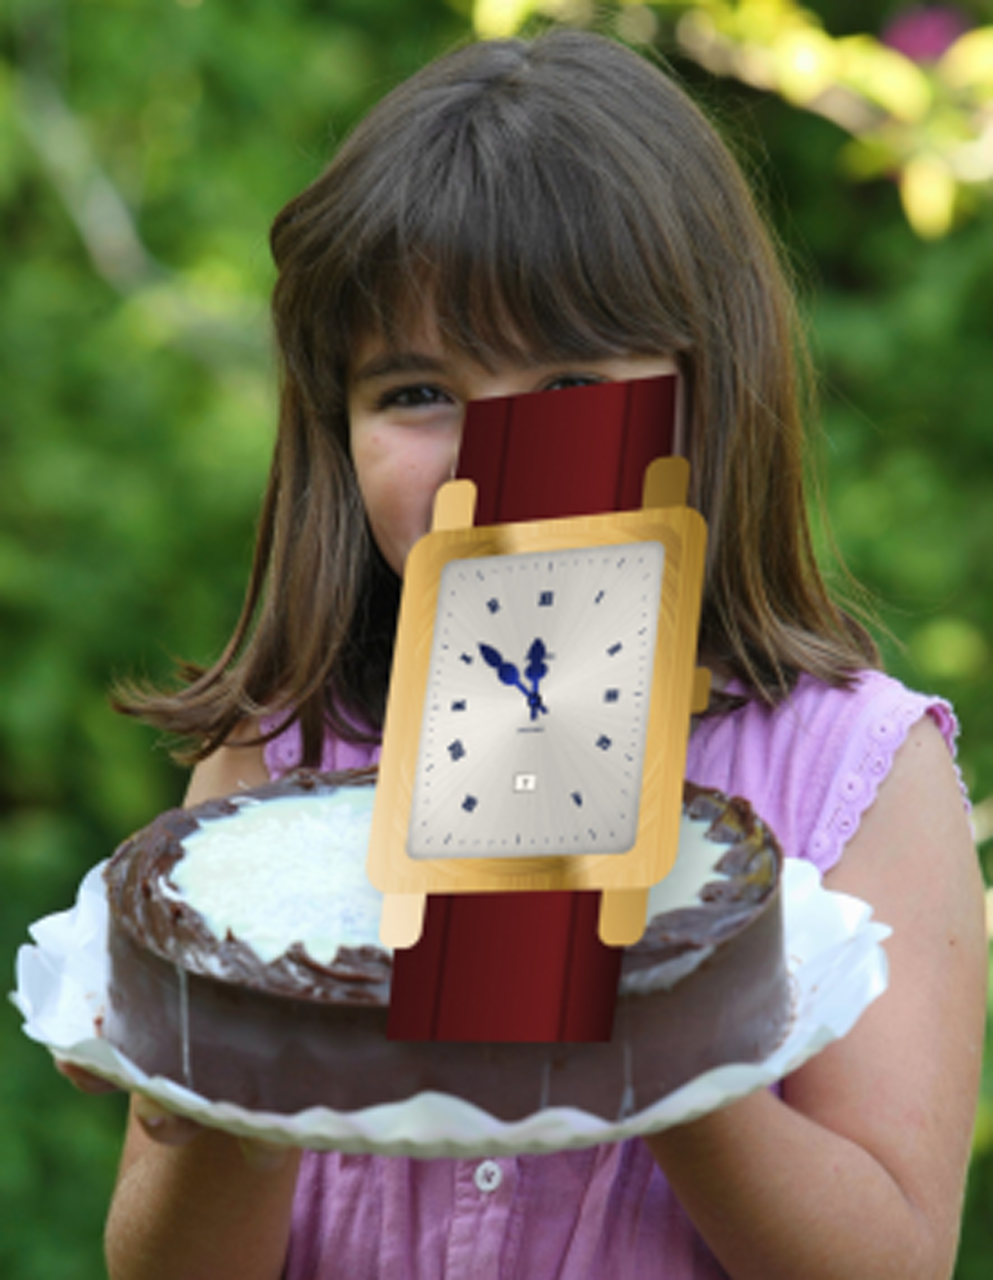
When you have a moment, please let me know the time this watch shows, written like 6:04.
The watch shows 11:52
